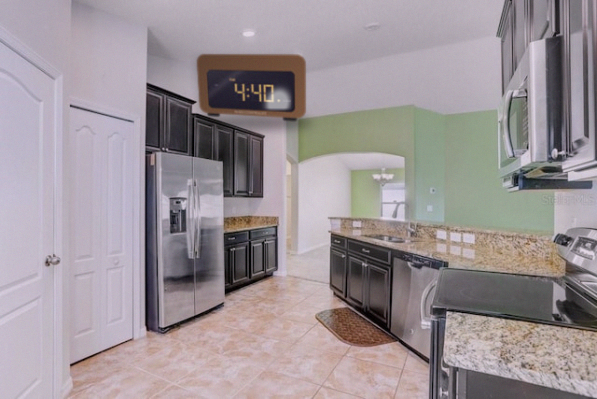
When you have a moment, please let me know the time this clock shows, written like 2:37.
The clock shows 4:40
